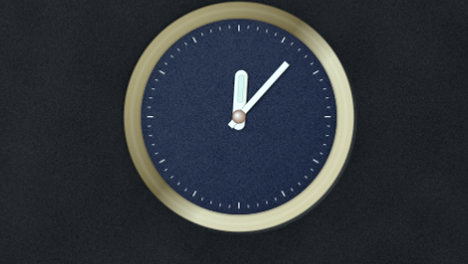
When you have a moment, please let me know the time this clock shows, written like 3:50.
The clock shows 12:07
